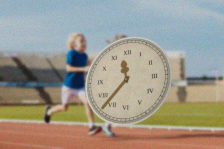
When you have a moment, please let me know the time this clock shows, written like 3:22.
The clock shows 11:37
